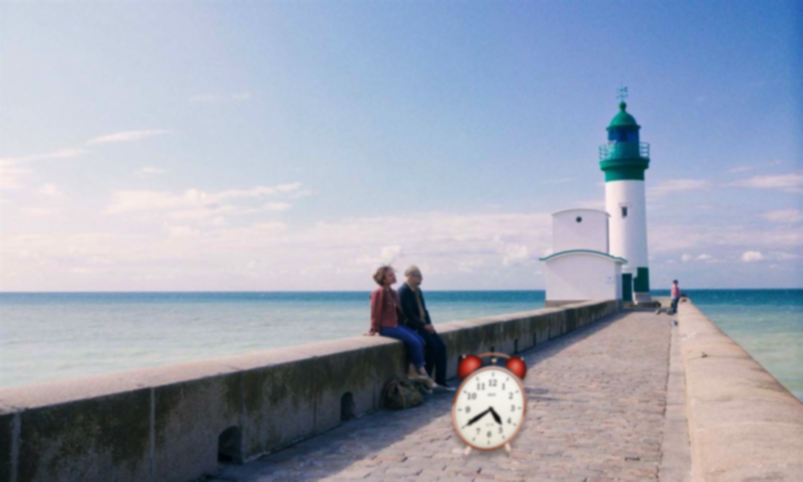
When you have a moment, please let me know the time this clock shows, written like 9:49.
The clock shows 4:40
